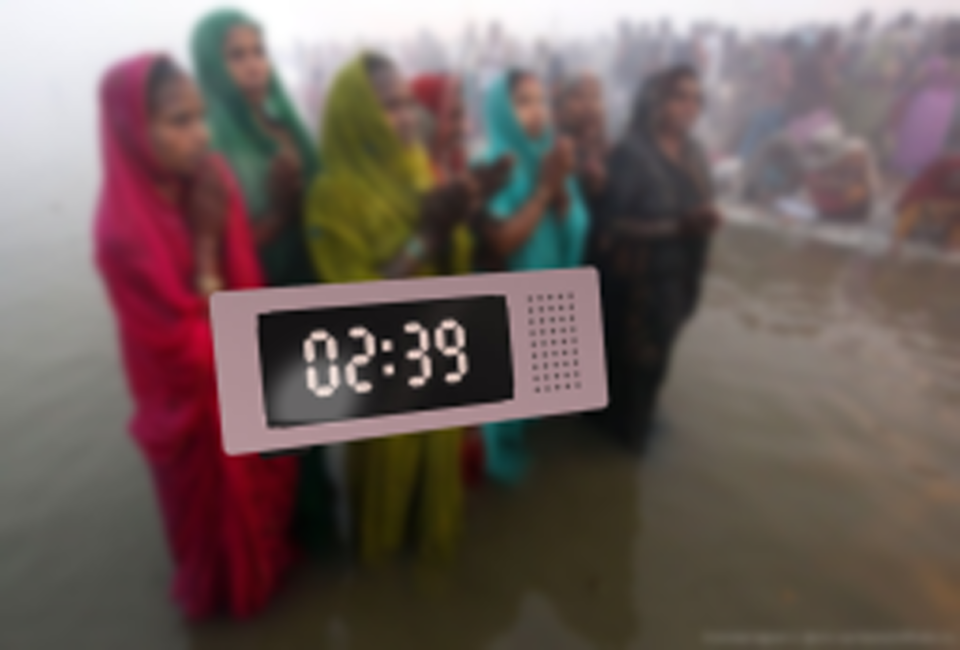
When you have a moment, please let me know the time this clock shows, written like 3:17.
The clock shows 2:39
